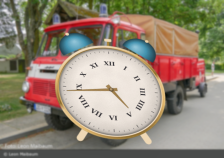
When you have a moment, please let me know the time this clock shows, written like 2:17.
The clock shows 4:44
